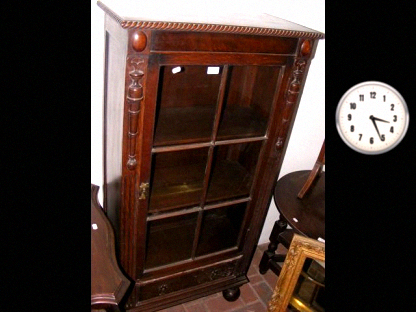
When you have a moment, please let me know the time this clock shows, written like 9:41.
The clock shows 3:26
